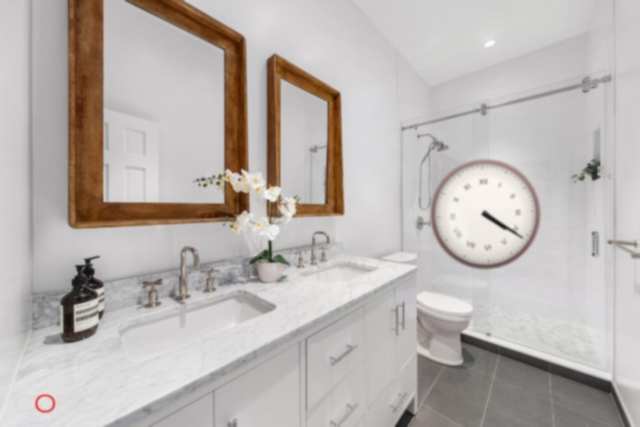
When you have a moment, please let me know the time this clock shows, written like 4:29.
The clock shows 4:21
